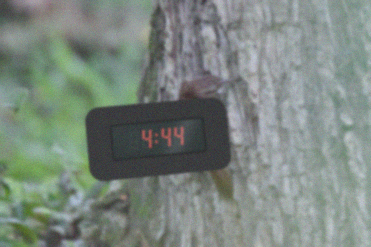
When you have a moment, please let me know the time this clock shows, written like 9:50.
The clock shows 4:44
